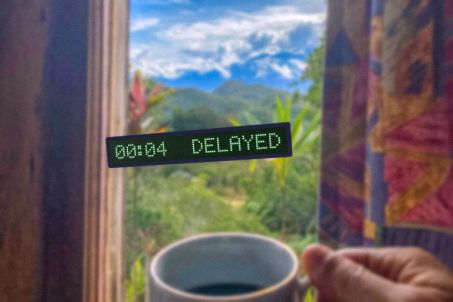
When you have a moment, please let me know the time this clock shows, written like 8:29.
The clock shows 0:04
